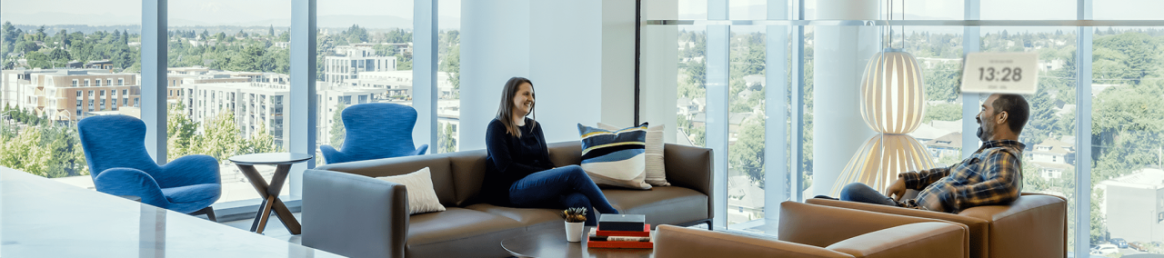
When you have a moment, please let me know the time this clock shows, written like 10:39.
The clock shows 13:28
